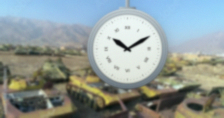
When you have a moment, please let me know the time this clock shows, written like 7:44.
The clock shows 10:10
